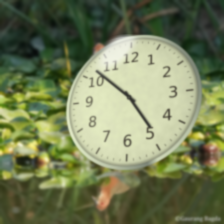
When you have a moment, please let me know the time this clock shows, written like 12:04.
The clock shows 4:52
